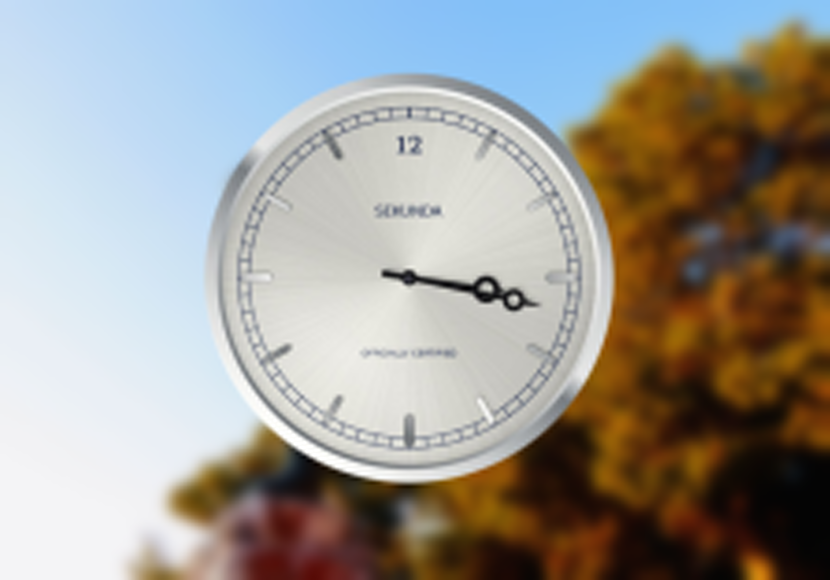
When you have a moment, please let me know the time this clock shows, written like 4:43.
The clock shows 3:17
